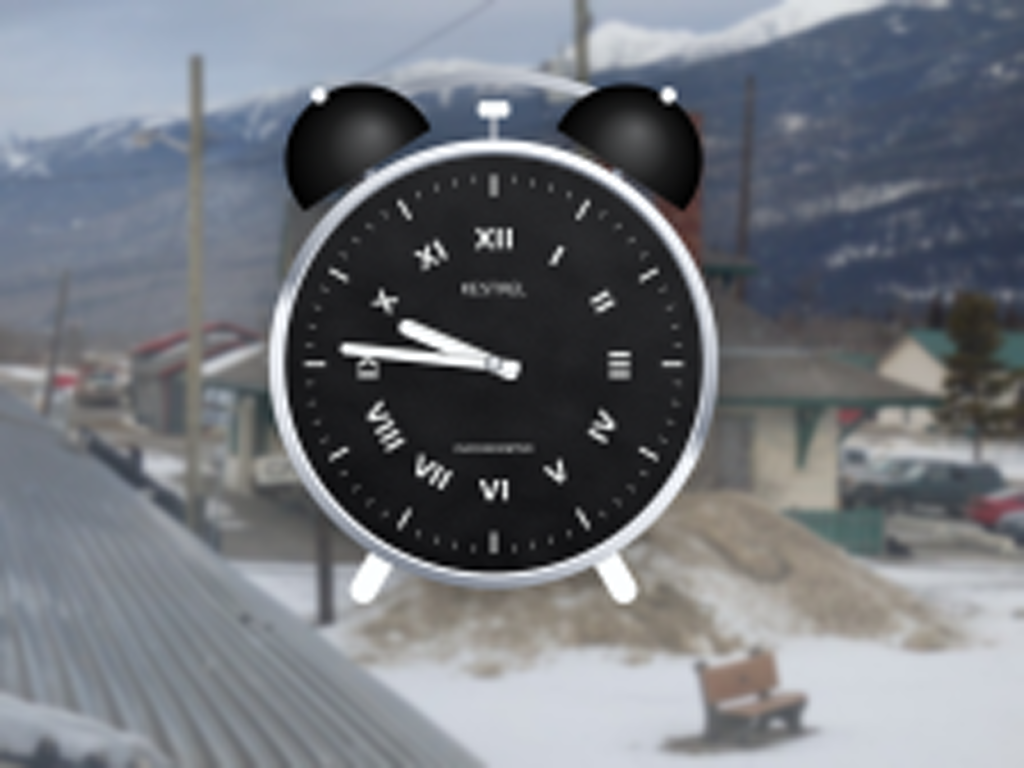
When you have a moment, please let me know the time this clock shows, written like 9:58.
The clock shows 9:46
